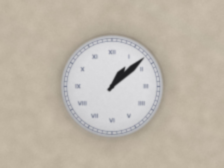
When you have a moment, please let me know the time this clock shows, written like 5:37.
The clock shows 1:08
